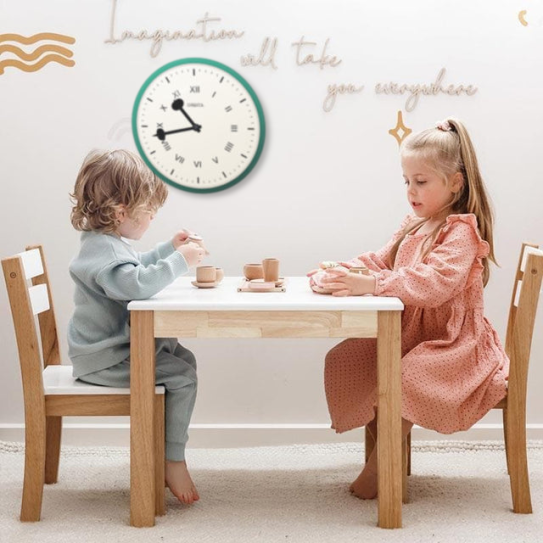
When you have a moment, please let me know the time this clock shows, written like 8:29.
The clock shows 10:43
